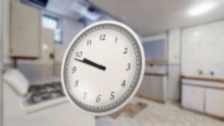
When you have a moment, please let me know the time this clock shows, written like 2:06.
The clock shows 9:48
